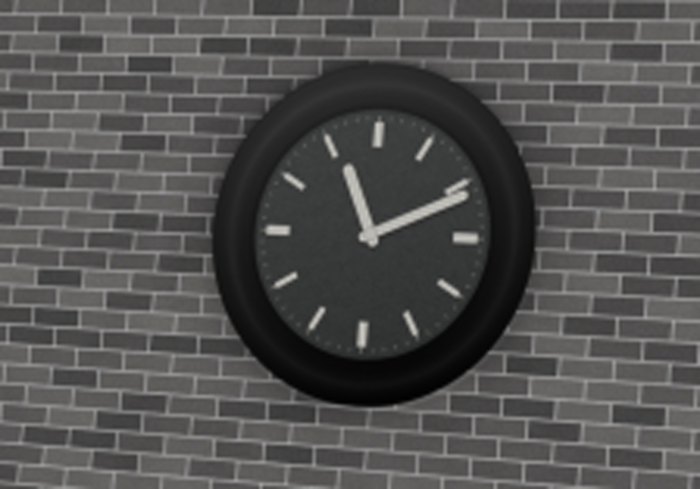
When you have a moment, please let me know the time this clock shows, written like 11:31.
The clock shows 11:11
